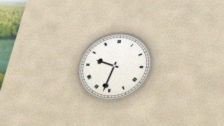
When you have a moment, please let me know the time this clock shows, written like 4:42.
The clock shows 9:32
